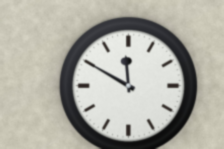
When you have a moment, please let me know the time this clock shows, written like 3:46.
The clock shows 11:50
